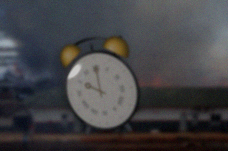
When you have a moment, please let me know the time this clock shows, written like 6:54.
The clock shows 10:00
